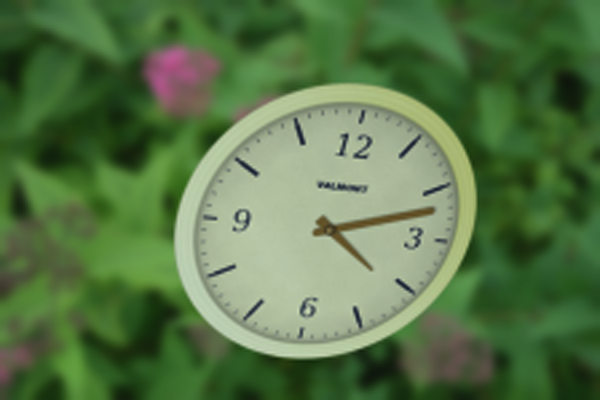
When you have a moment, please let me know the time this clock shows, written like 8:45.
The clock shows 4:12
